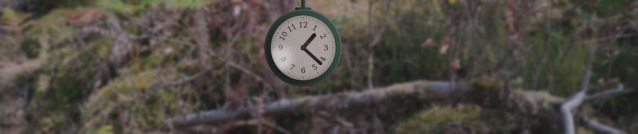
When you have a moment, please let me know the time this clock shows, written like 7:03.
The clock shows 1:22
